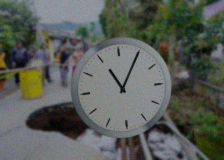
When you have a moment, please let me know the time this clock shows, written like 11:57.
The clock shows 11:05
